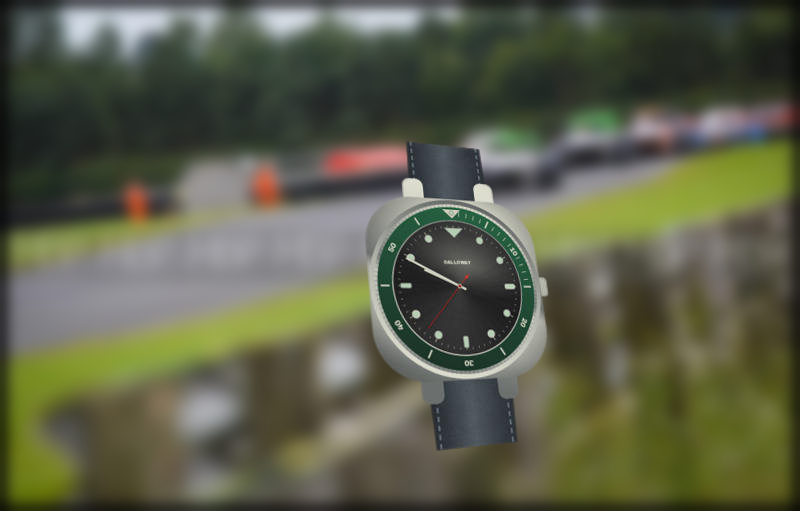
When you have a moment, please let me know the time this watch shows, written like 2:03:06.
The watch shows 9:49:37
